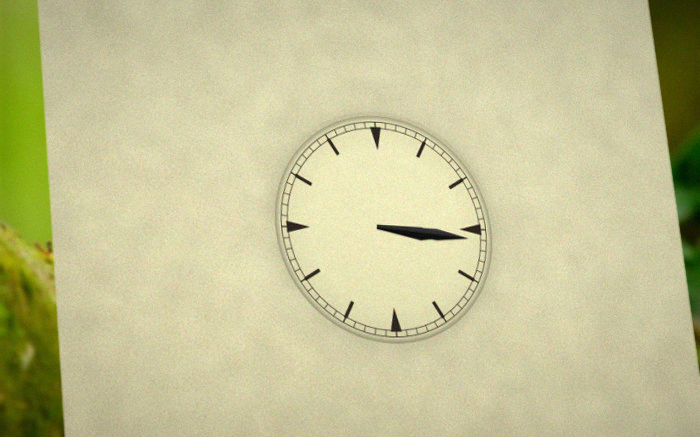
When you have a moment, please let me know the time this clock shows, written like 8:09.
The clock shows 3:16
